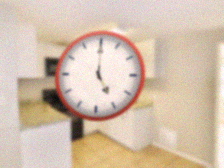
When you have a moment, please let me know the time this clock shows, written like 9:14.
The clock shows 5:00
